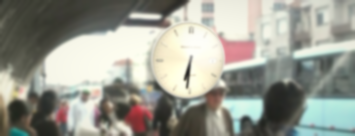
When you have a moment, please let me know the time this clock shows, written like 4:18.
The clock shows 6:31
